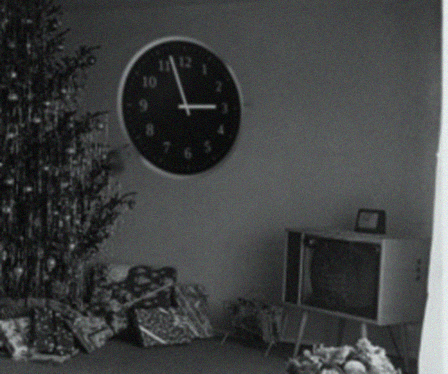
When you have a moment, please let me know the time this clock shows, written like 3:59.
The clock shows 2:57
